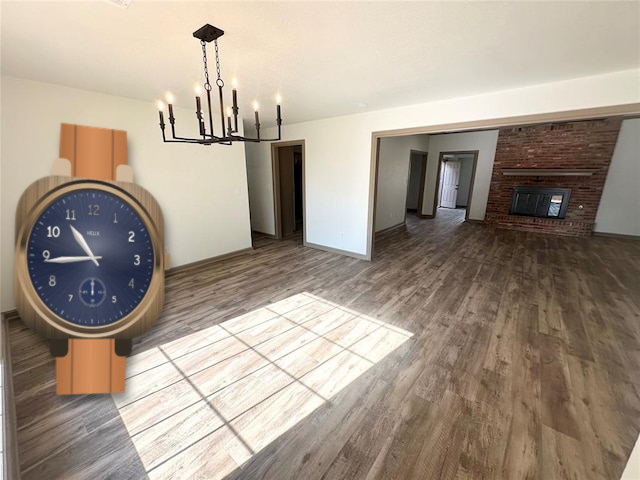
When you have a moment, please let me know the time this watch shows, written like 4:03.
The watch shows 10:44
